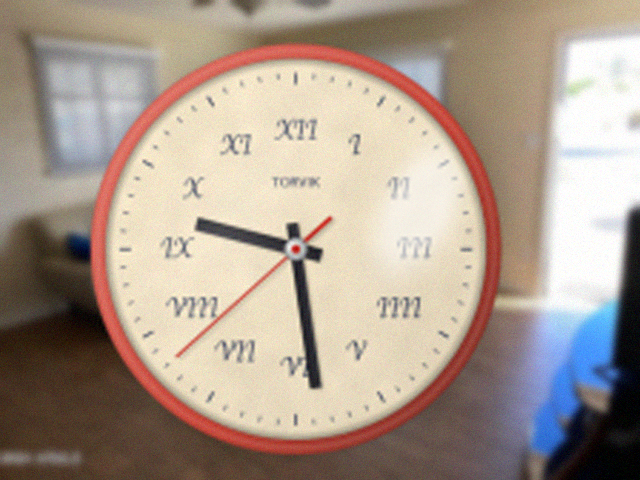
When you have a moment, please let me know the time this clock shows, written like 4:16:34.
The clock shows 9:28:38
